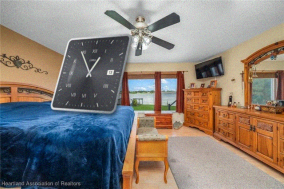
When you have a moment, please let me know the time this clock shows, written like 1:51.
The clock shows 12:54
